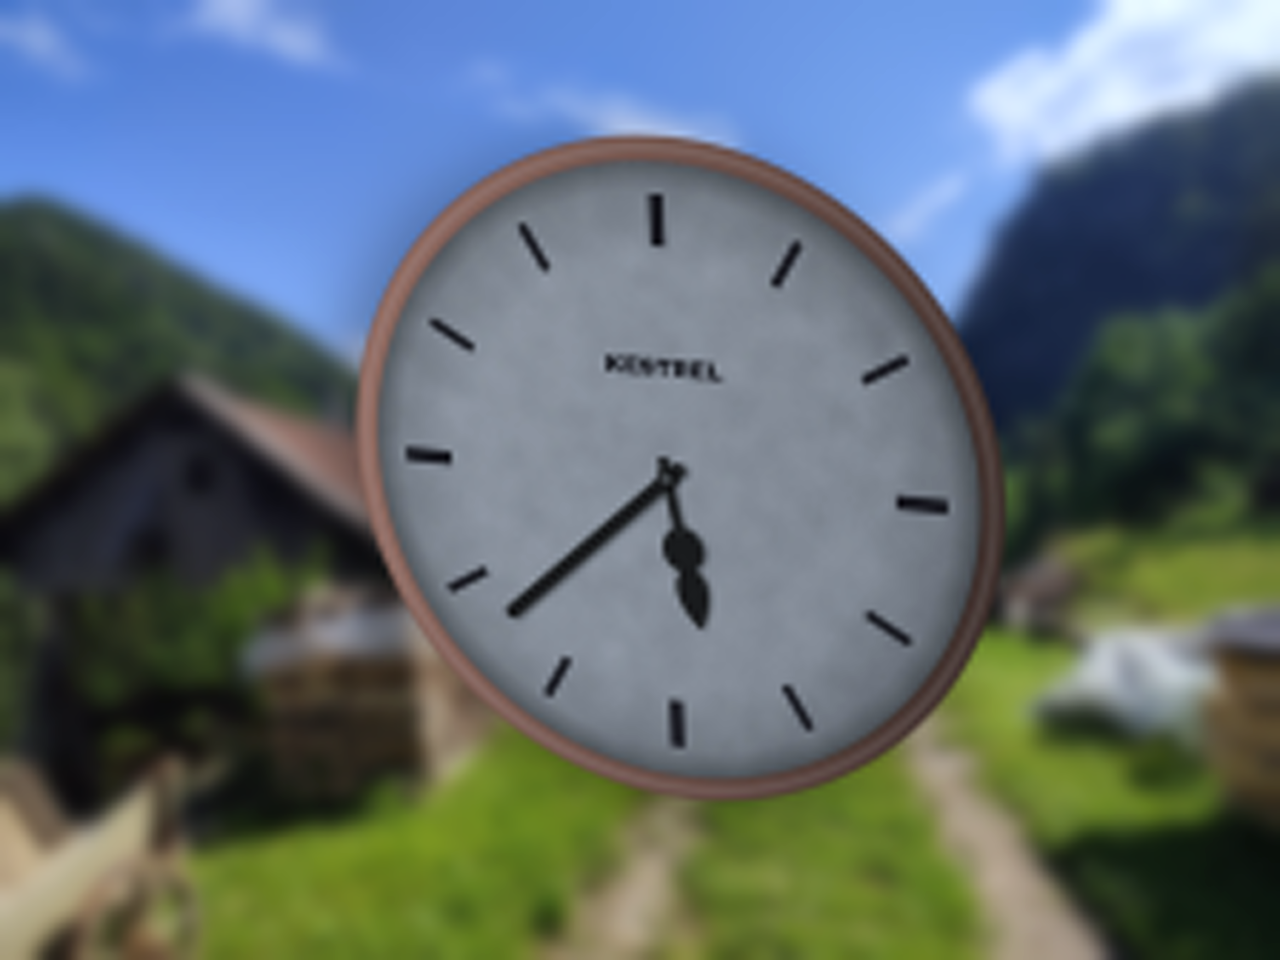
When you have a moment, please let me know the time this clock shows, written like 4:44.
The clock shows 5:38
